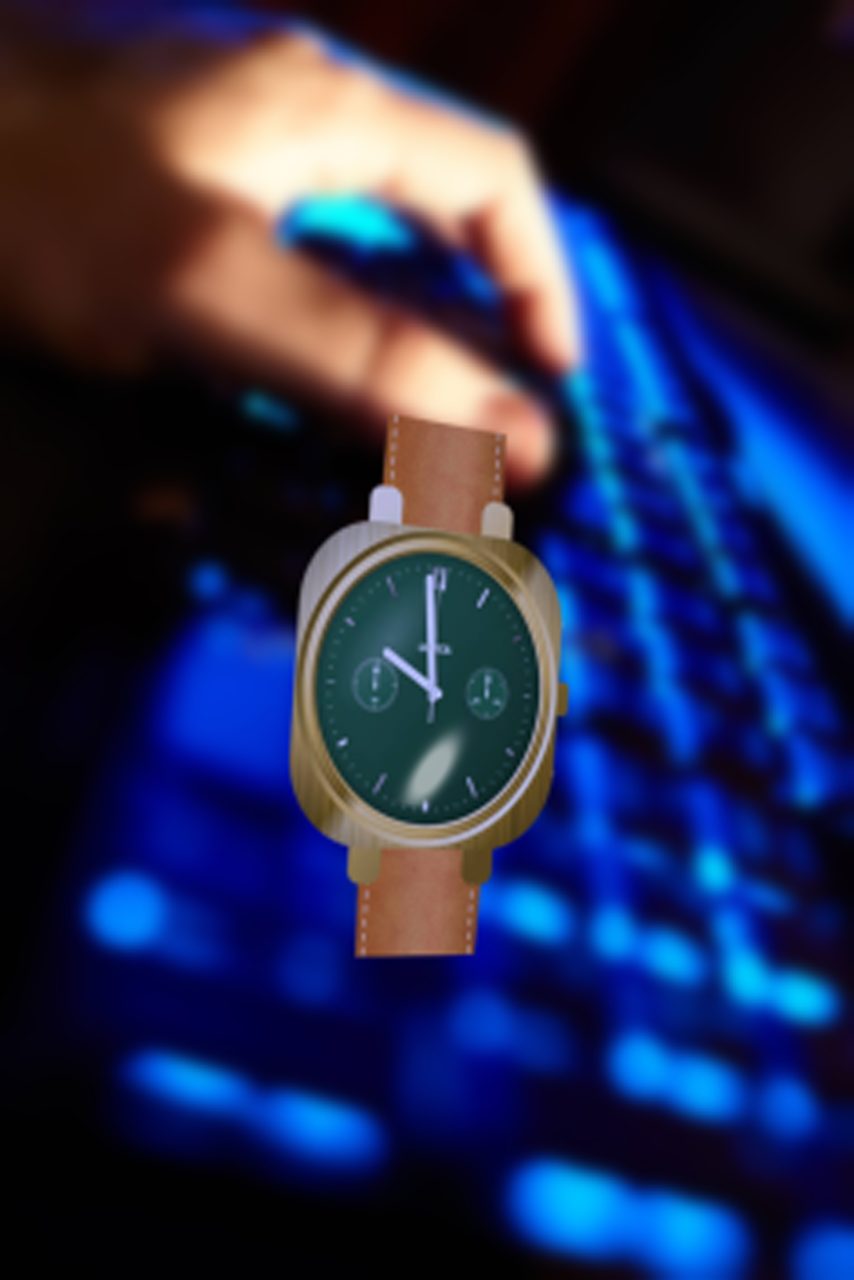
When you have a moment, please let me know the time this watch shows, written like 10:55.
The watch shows 9:59
